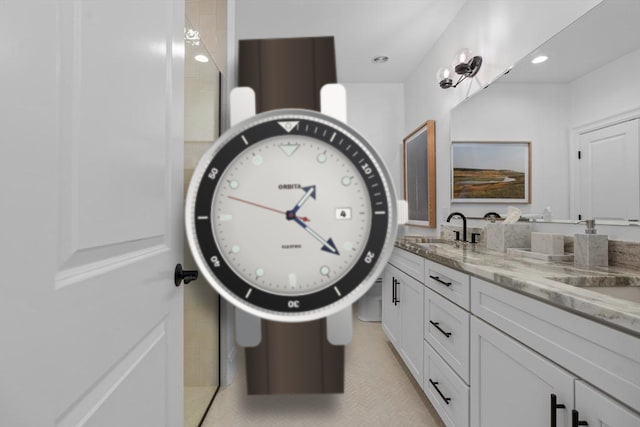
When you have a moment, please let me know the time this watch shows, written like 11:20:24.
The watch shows 1:21:48
